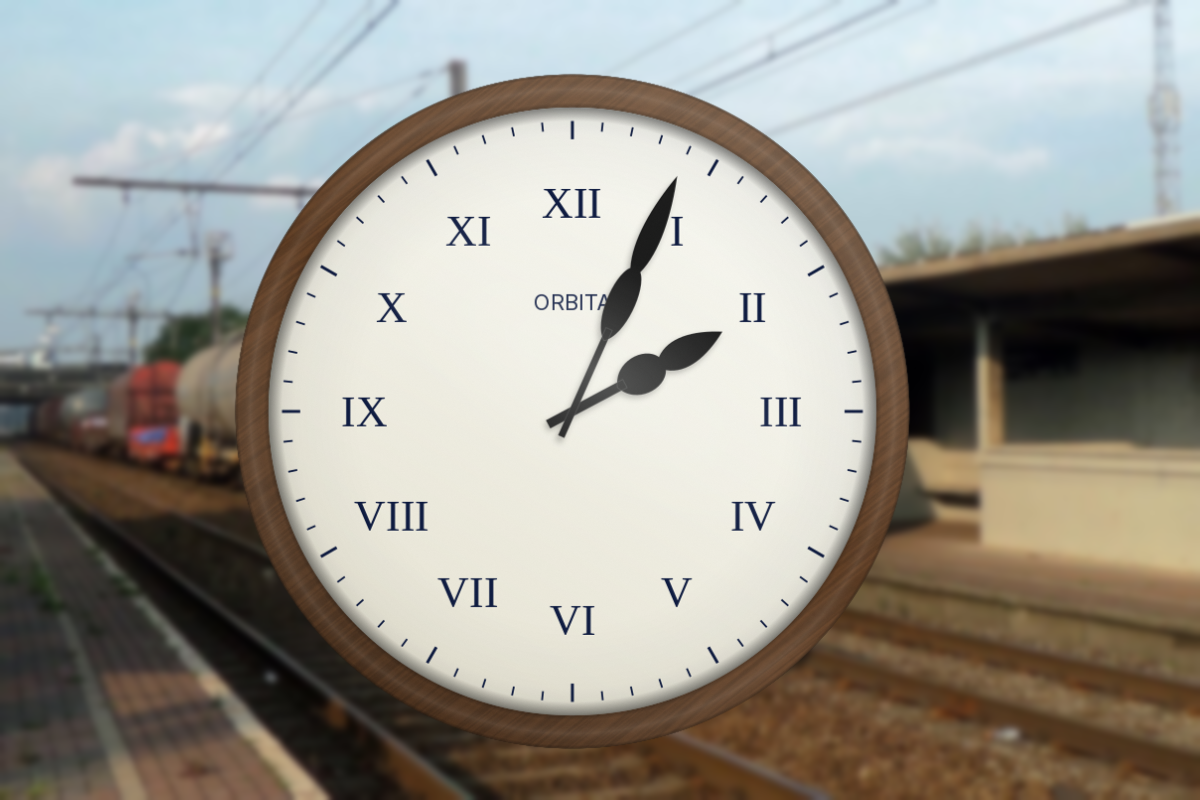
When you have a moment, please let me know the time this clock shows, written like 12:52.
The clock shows 2:04
